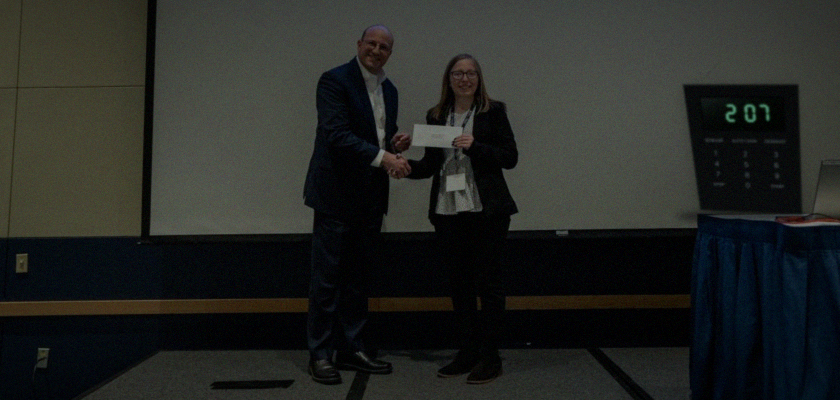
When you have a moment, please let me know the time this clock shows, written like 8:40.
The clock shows 2:07
